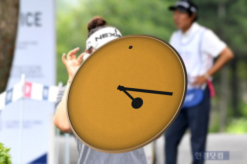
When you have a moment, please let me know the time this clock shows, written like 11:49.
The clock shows 4:16
